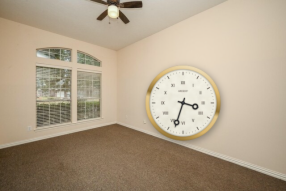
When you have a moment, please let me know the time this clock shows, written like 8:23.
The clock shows 3:33
